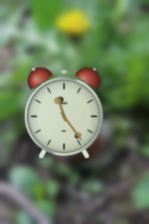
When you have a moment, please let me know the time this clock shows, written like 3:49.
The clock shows 11:24
